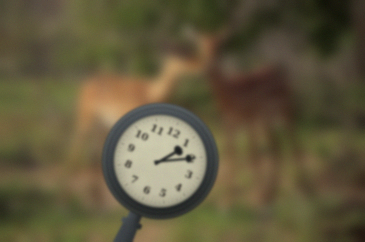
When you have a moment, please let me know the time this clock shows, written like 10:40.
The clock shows 1:10
